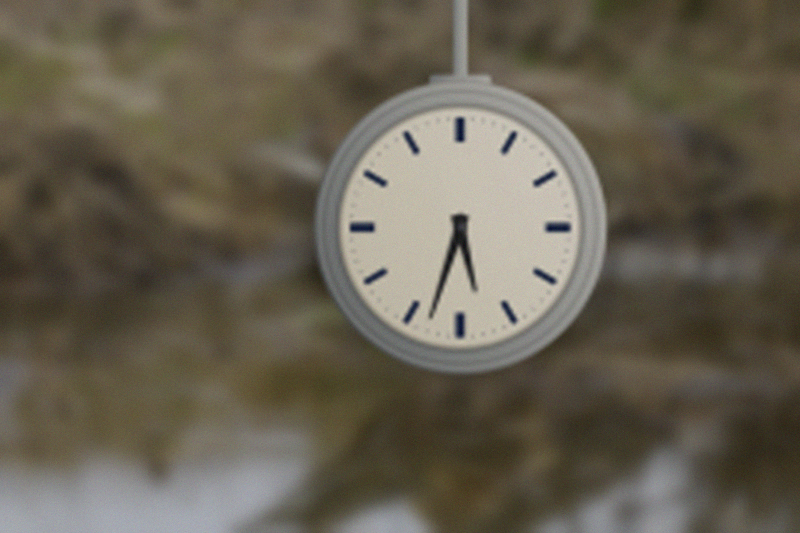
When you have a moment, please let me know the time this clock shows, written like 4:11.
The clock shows 5:33
